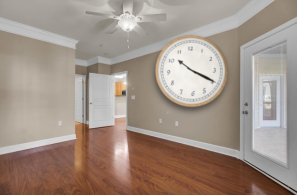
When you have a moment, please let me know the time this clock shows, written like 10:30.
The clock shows 10:20
